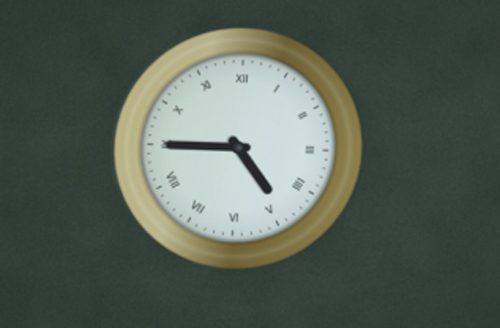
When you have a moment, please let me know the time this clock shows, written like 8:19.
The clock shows 4:45
